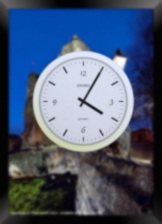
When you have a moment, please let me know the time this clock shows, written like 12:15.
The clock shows 4:05
